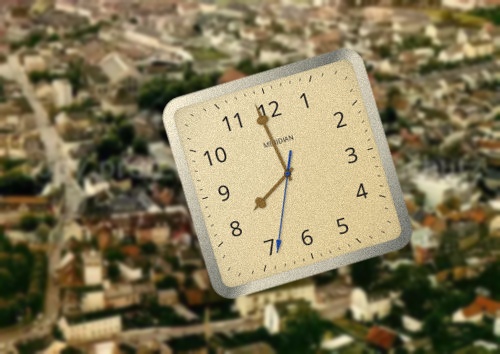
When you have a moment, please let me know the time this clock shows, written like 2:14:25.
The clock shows 7:58:34
